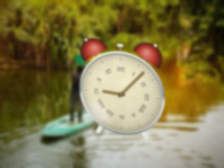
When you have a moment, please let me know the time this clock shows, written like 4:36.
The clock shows 9:07
